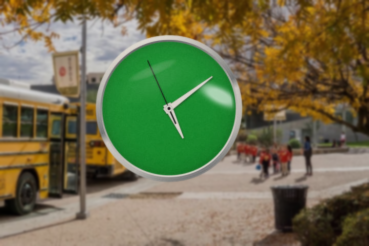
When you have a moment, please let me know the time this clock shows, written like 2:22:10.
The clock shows 5:08:56
